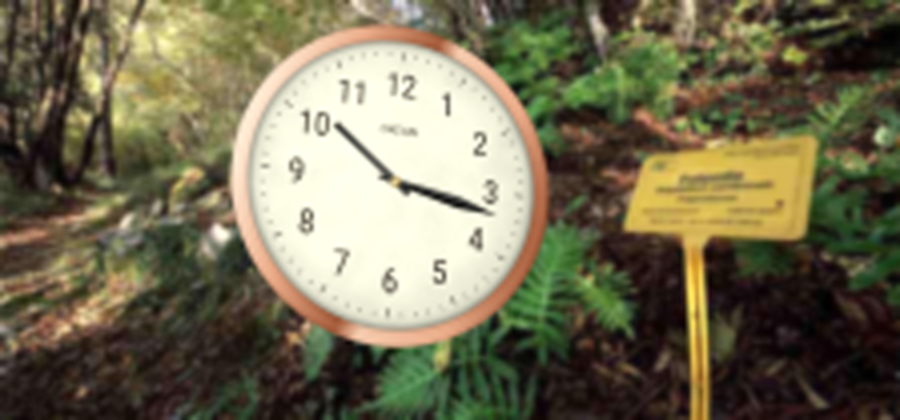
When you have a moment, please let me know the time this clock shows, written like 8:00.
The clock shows 10:17
